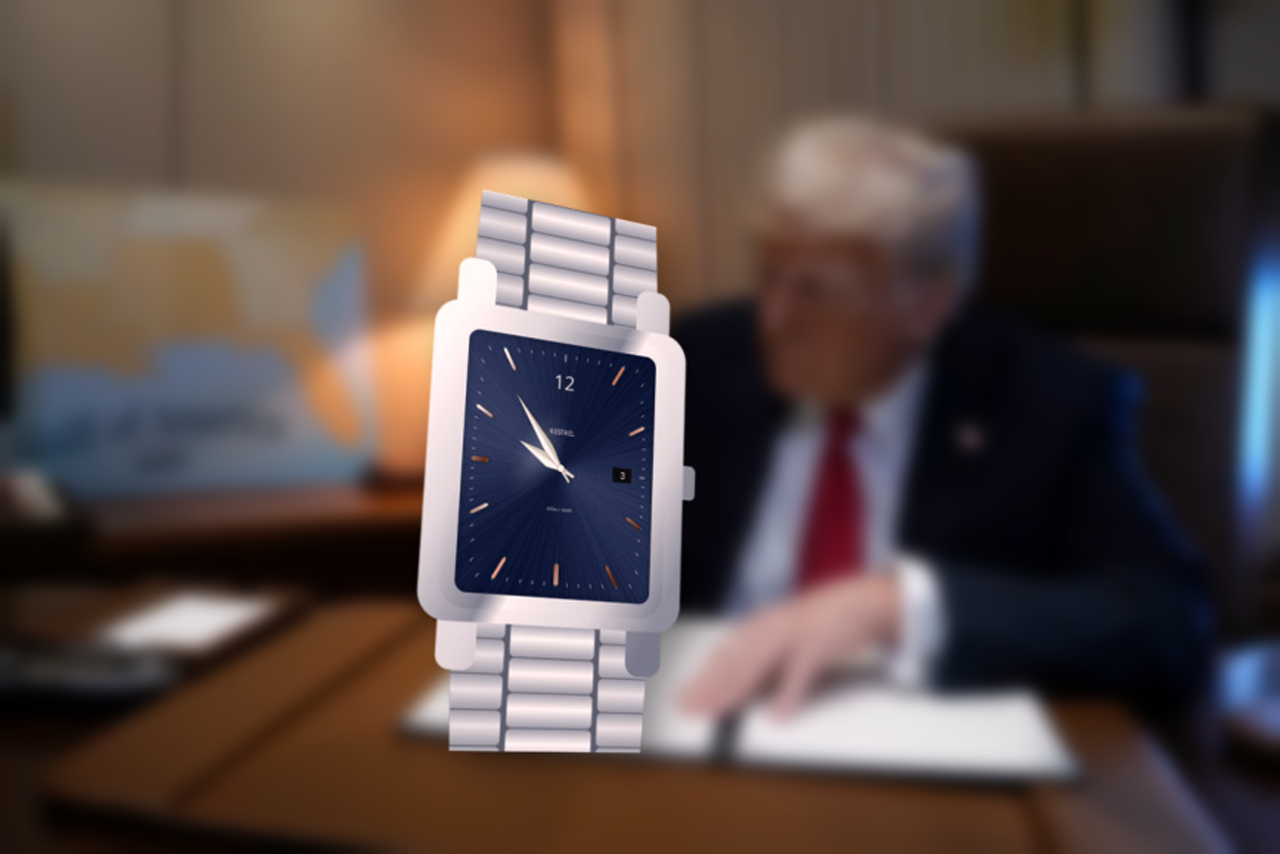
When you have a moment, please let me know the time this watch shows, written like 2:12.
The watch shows 9:54
